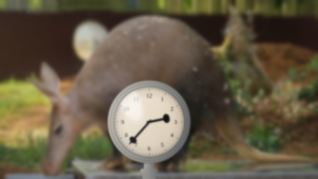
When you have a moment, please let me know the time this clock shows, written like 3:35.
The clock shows 2:37
